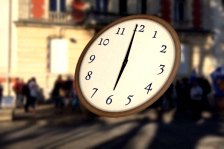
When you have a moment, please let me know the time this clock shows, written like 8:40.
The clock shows 5:59
